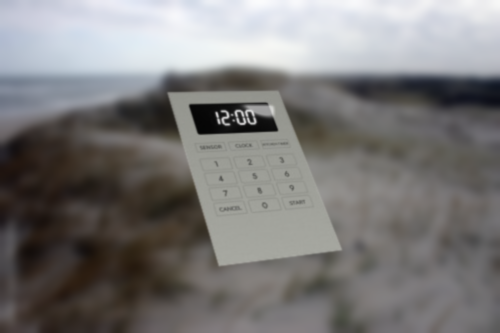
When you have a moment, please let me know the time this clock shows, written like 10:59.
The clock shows 12:00
